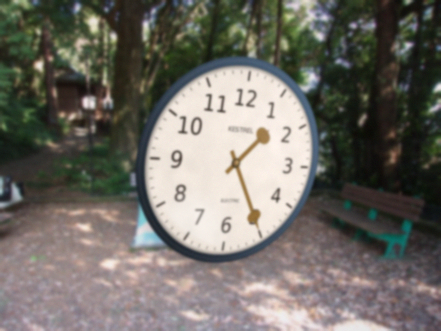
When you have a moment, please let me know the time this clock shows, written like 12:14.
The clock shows 1:25
